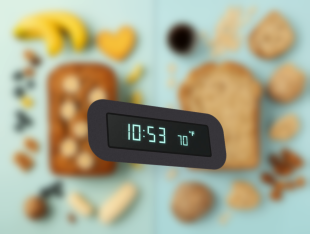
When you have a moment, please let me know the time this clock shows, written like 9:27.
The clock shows 10:53
